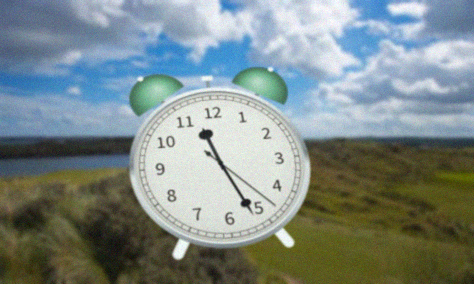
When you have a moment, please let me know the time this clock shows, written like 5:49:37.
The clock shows 11:26:23
